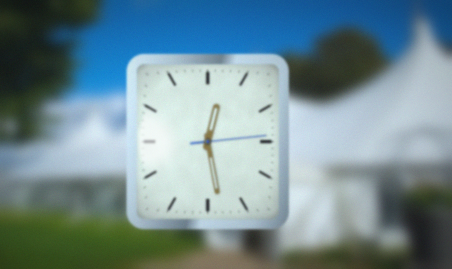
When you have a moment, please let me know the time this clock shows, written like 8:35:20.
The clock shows 12:28:14
